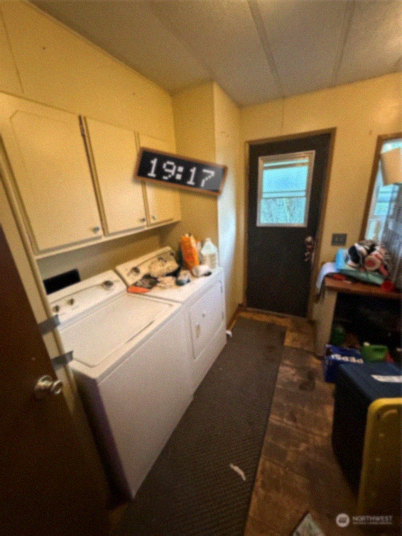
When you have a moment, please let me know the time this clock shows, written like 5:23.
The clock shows 19:17
